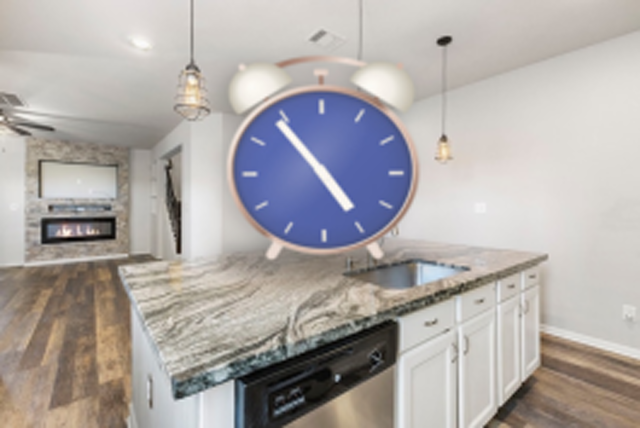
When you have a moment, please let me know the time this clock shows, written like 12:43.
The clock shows 4:54
